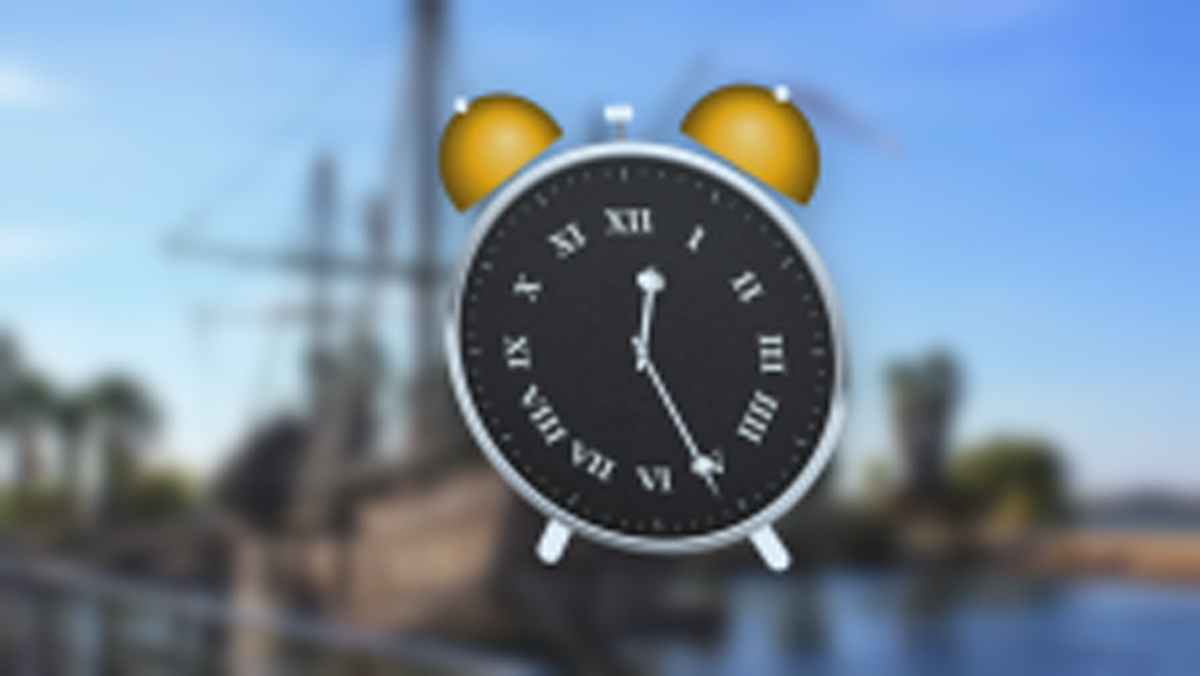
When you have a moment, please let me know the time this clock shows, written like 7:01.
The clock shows 12:26
